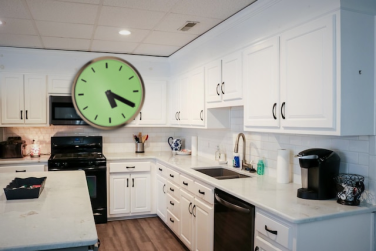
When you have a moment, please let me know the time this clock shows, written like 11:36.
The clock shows 5:20
